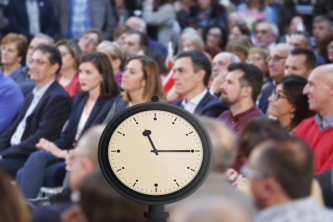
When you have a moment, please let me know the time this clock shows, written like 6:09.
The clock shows 11:15
